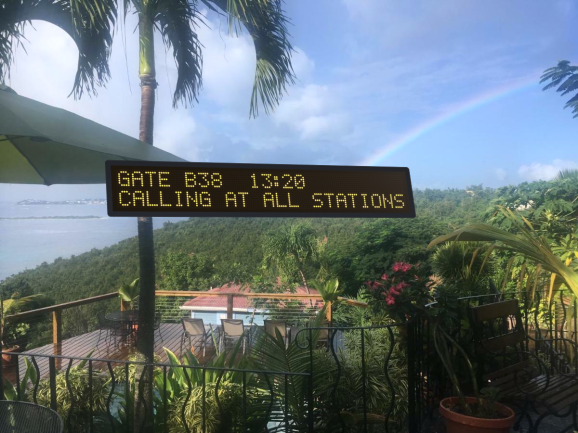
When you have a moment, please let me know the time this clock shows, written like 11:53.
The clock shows 13:20
